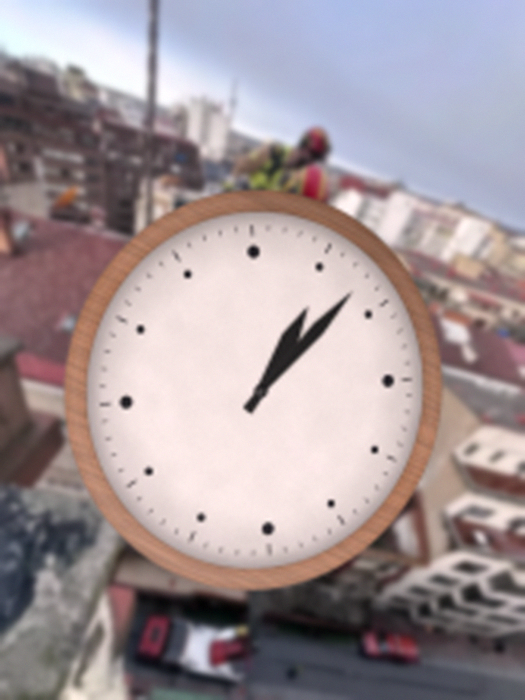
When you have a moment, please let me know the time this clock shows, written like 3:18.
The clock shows 1:08
